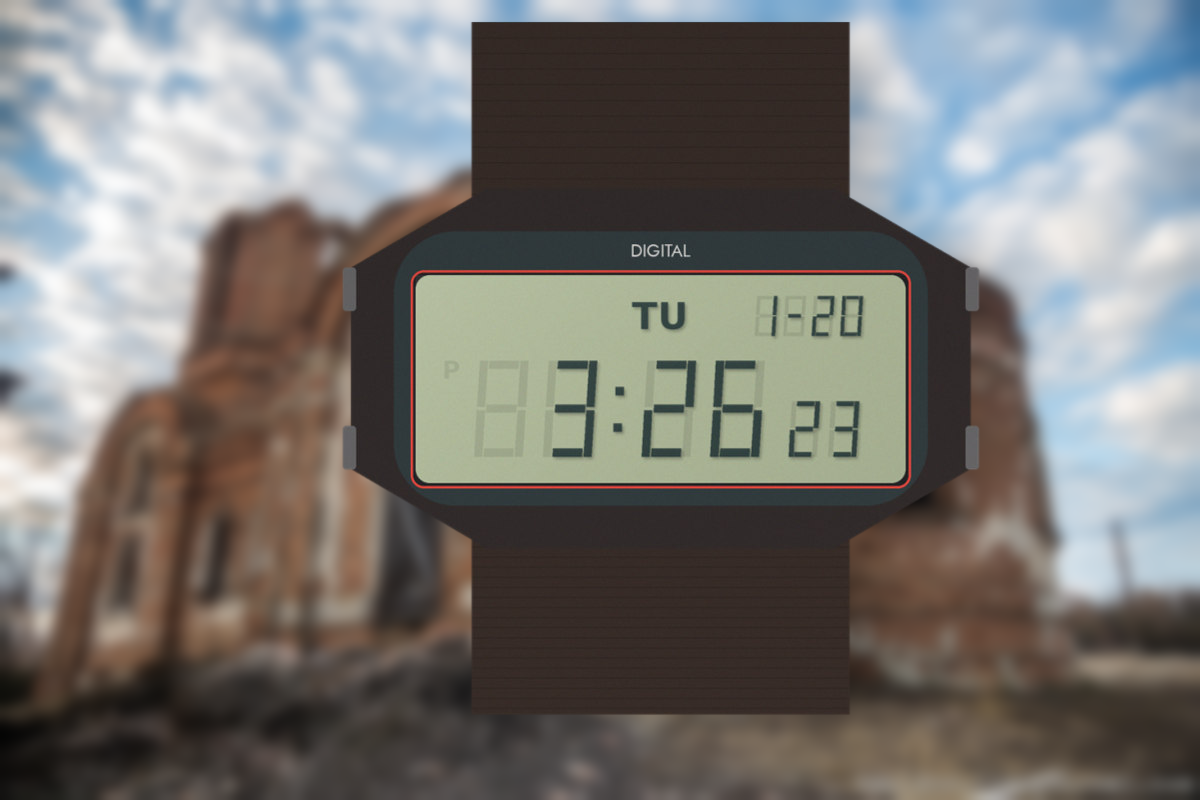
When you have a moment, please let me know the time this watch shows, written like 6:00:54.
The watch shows 3:26:23
